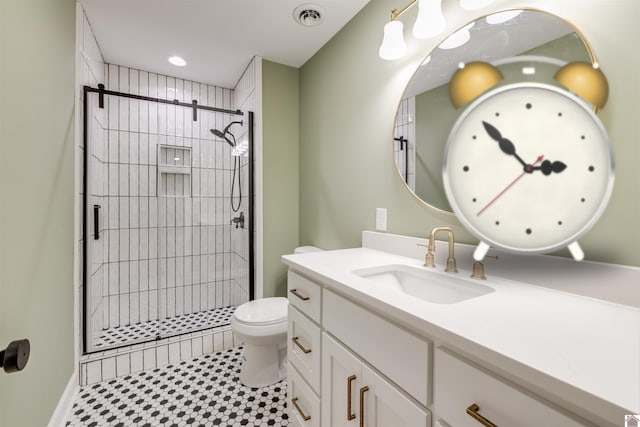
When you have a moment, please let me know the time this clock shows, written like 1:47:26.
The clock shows 2:52:38
